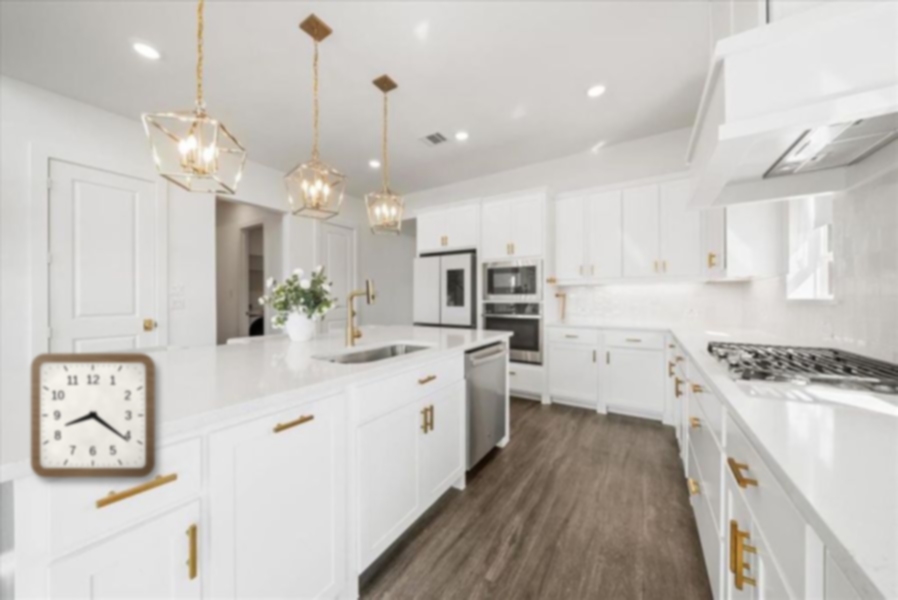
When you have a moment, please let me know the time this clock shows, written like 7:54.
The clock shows 8:21
